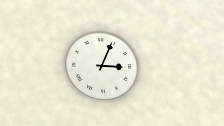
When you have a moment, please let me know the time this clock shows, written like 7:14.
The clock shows 3:04
